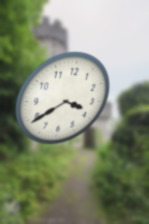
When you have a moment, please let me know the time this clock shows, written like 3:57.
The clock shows 3:39
